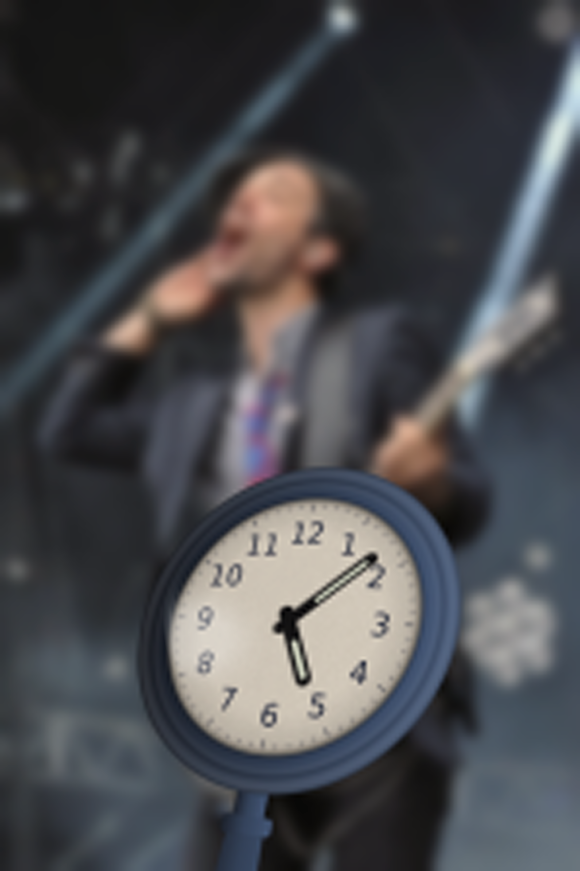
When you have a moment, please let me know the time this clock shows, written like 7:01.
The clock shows 5:08
